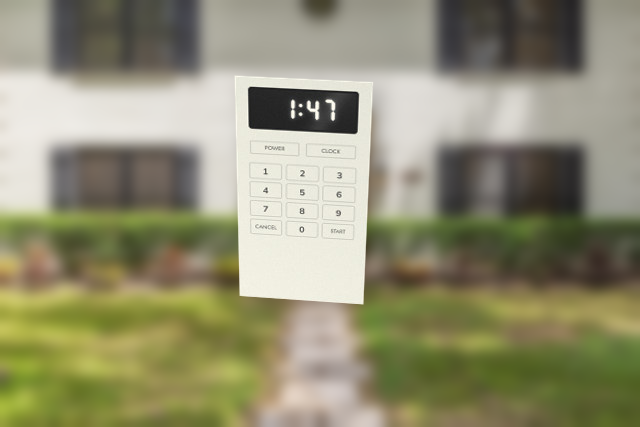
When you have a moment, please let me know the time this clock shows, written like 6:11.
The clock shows 1:47
